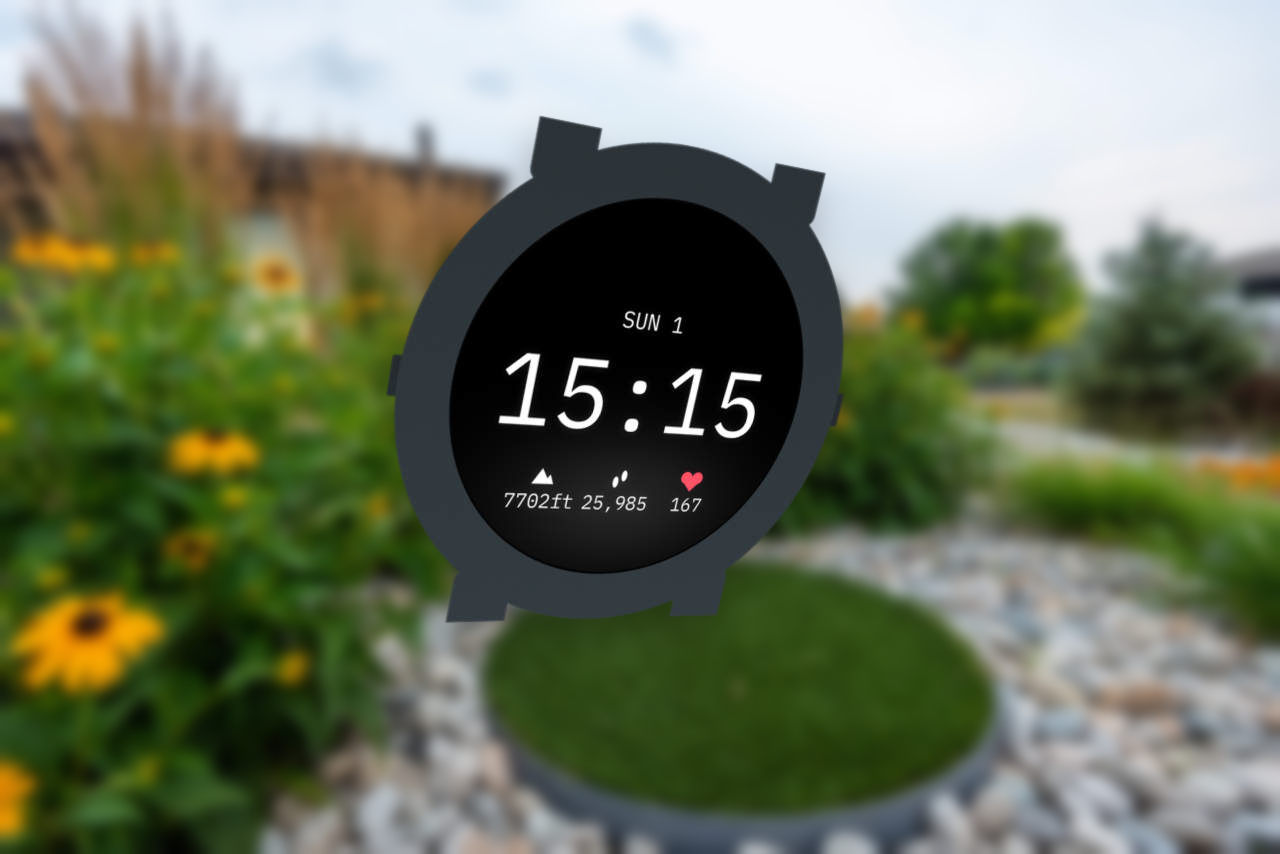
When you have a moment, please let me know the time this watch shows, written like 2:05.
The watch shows 15:15
